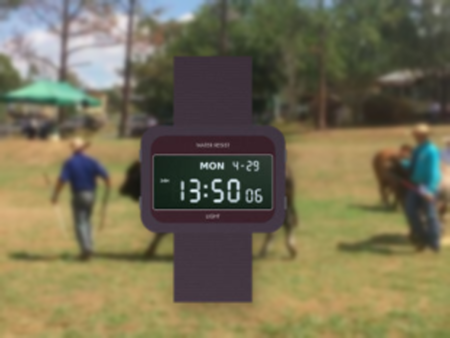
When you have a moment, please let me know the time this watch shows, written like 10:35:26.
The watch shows 13:50:06
